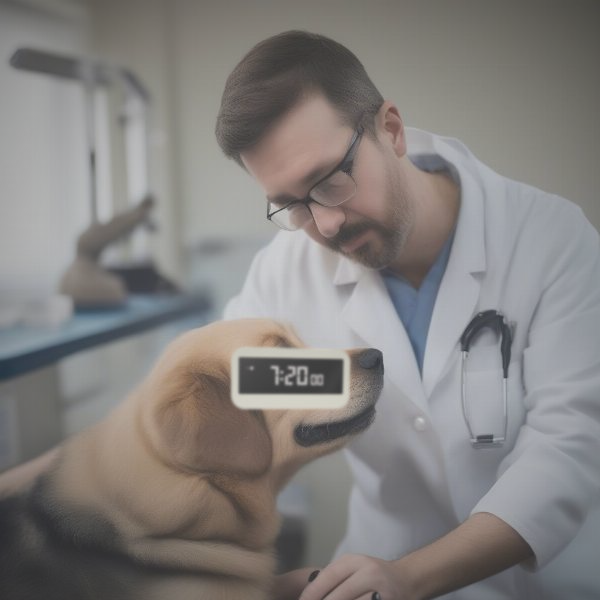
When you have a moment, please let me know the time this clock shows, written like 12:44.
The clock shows 7:20
